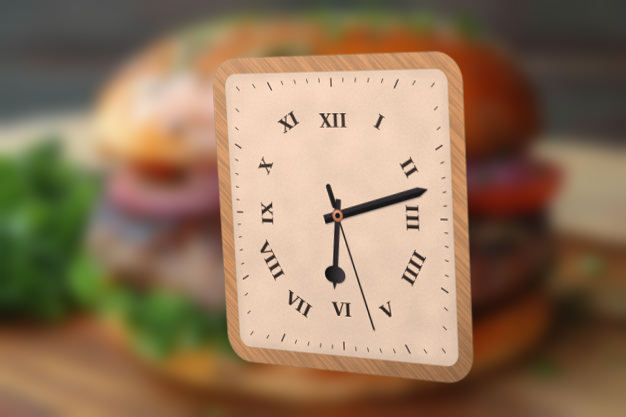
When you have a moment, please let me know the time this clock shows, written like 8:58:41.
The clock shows 6:12:27
